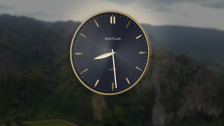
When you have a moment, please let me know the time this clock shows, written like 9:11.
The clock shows 8:29
